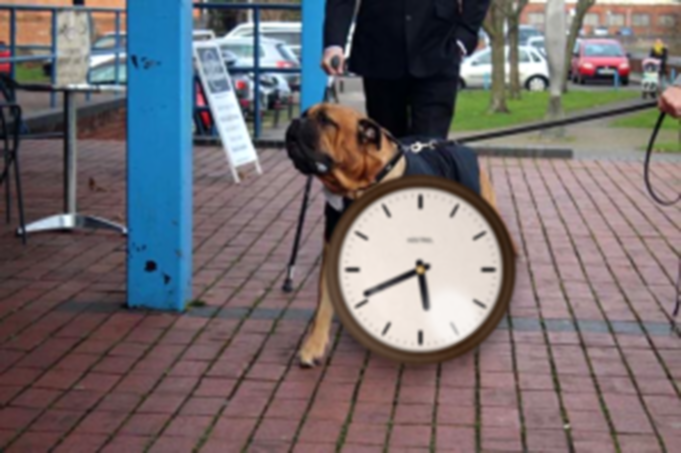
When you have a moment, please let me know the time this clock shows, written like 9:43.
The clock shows 5:41
